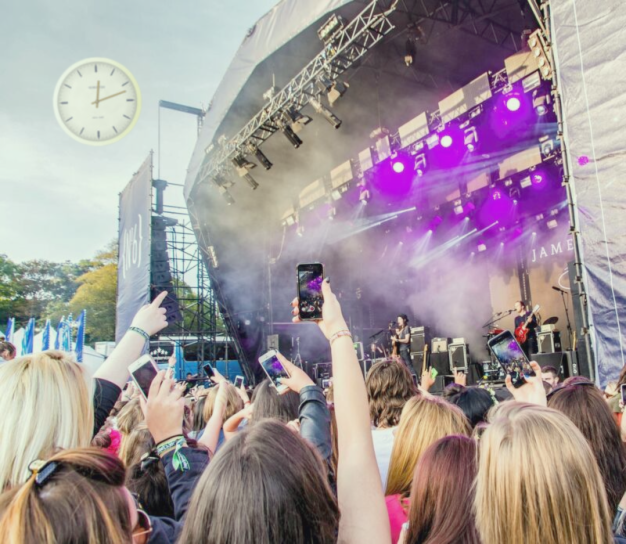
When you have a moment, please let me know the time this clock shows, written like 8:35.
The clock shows 12:12
